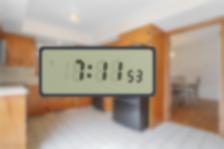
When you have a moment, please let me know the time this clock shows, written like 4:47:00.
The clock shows 7:11:53
